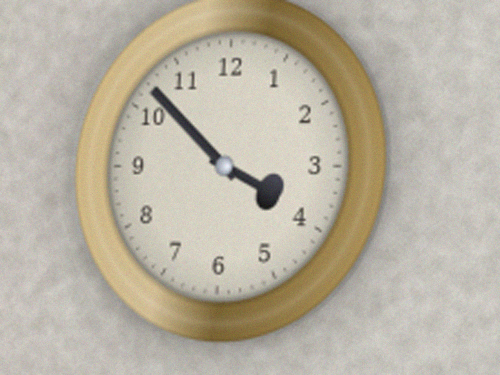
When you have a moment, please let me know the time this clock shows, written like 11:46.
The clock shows 3:52
